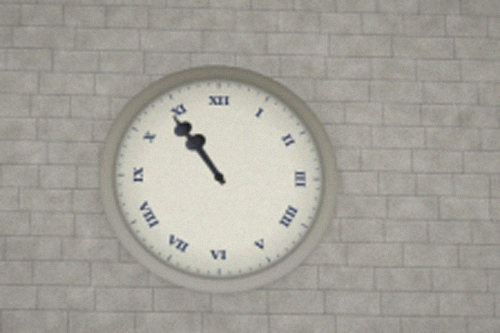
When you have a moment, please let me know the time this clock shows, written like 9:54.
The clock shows 10:54
